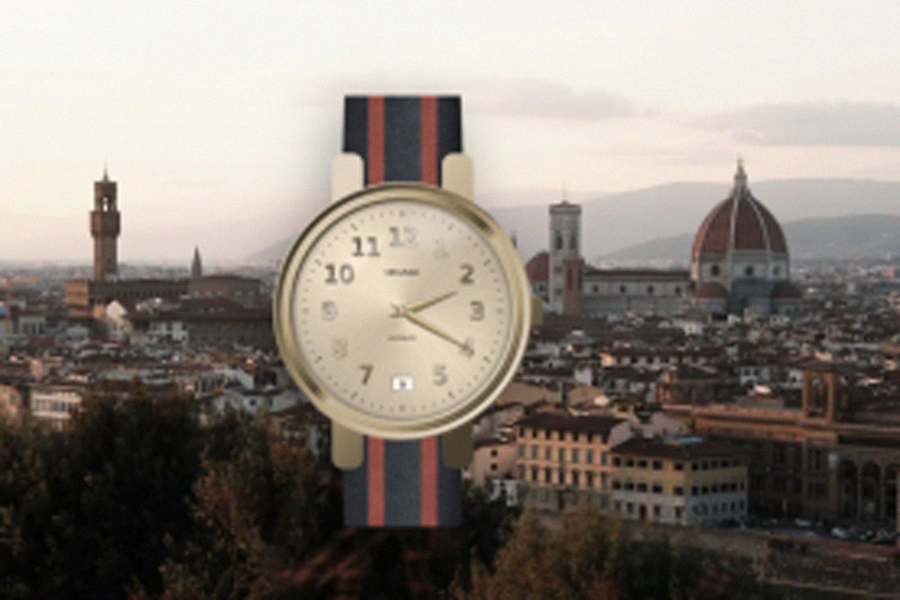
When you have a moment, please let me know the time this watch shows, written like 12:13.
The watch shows 2:20
